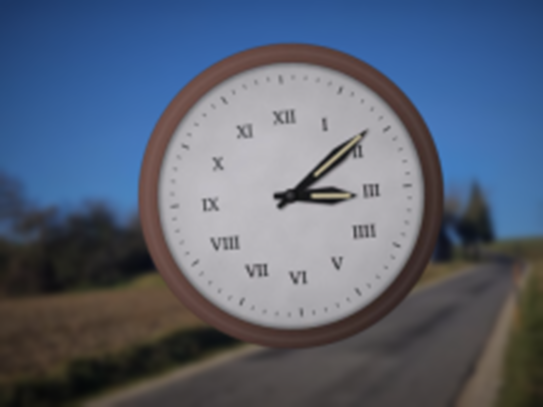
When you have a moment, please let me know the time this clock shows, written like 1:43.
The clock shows 3:09
